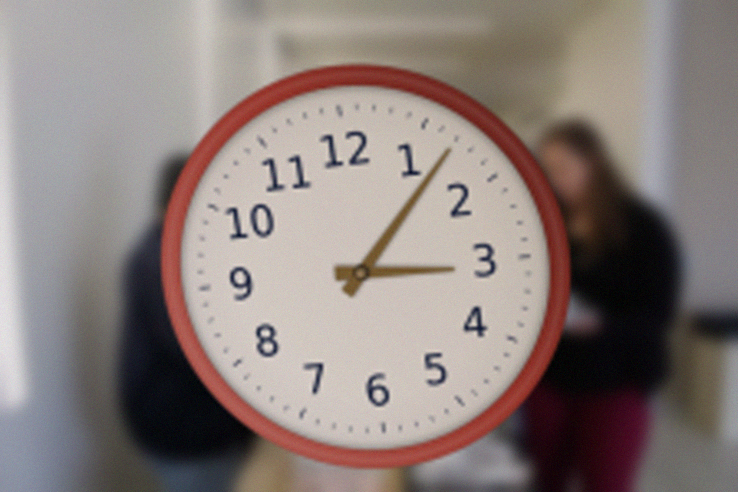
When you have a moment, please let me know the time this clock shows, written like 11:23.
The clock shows 3:07
